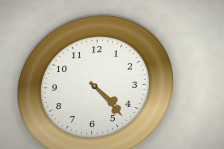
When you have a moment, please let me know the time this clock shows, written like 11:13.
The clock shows 4:23
